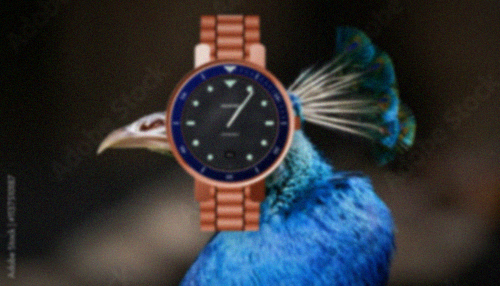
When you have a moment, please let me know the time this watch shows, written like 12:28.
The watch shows 1:06
